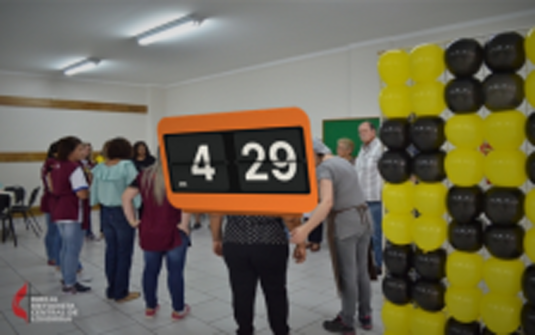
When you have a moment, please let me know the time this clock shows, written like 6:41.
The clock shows 4:29
